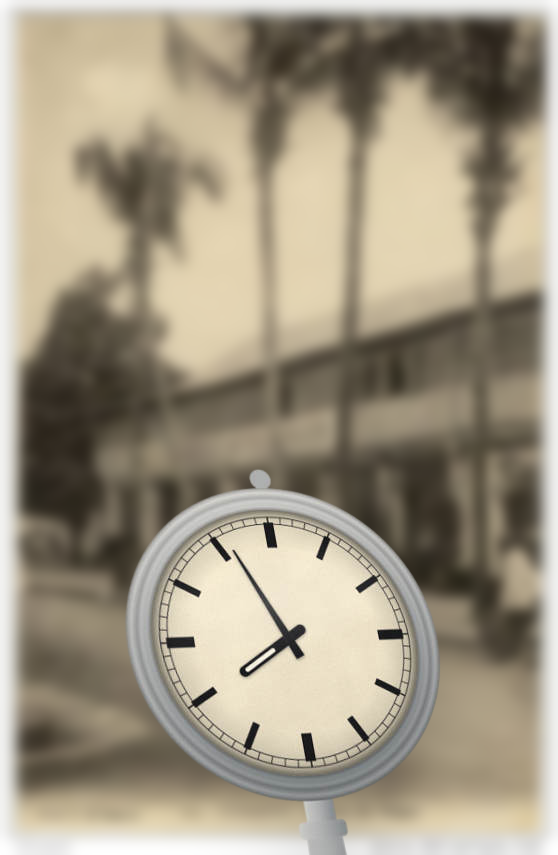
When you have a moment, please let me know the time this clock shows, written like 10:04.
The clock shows 7:56
